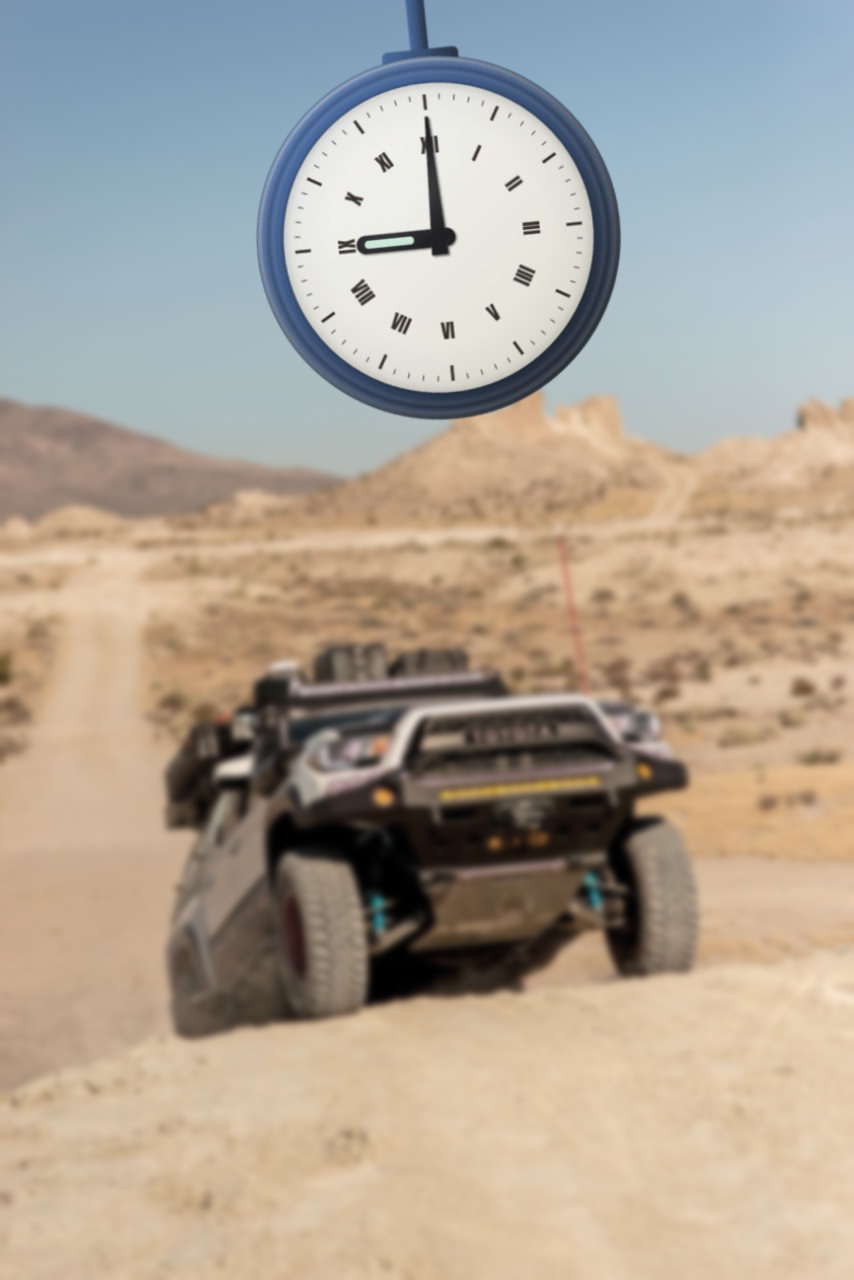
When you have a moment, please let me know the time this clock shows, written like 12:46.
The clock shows 9:00
